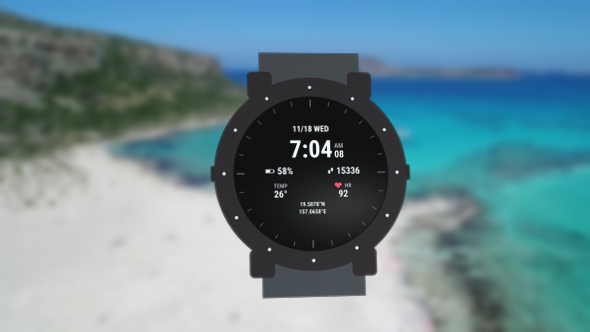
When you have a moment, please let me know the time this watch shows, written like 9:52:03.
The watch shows 7:04:08
